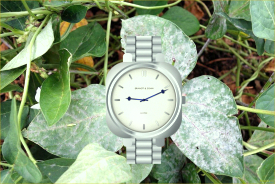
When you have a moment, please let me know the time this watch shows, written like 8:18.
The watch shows 9:11
